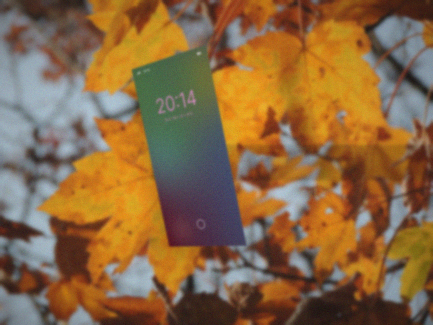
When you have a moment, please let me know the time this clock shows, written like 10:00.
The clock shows 20:14
